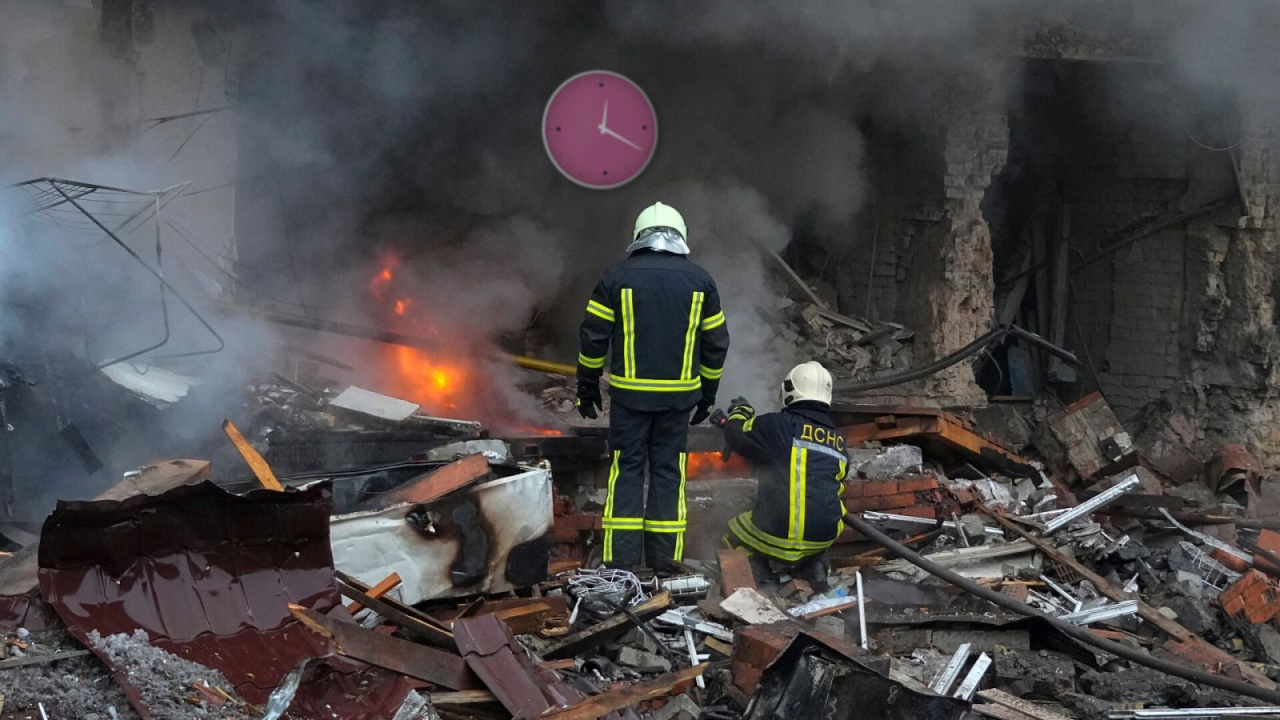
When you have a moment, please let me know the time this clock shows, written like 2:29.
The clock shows 12:20
